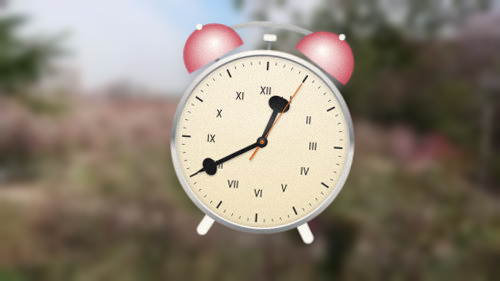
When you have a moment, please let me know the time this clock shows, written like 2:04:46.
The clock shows 12:40:05
